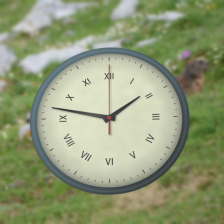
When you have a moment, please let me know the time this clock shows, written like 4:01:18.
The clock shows 1:47:00
